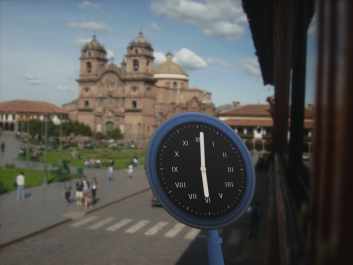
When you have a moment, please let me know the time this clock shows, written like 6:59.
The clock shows 6:01
